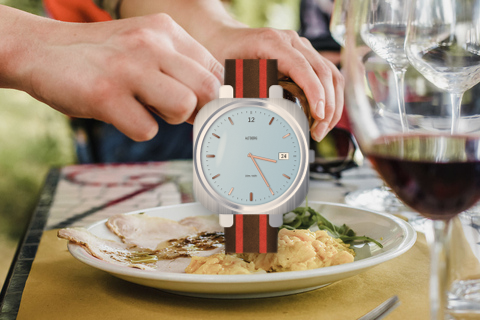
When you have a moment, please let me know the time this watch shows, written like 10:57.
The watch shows 3:25
